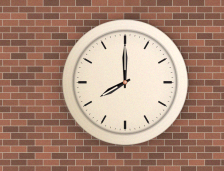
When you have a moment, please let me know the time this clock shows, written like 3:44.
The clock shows 8:00
